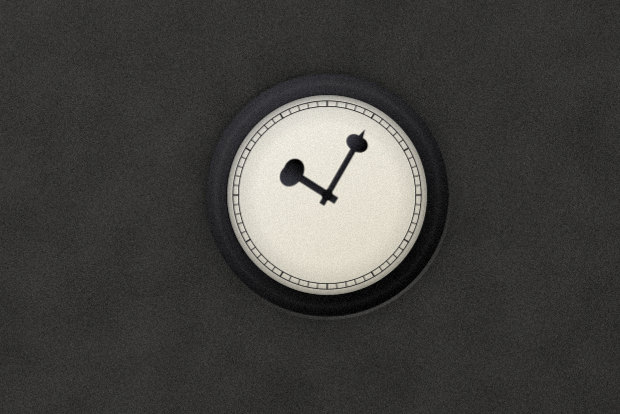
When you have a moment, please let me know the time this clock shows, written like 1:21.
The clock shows 10:05
